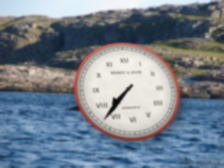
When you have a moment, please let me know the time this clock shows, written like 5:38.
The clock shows 7:37
